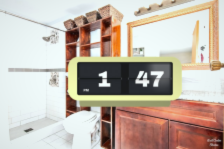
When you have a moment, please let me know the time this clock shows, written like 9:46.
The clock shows 1:47
